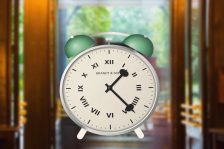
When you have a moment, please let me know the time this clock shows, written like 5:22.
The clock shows 1:23
